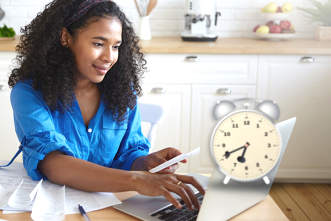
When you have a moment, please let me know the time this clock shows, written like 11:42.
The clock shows 6:41
